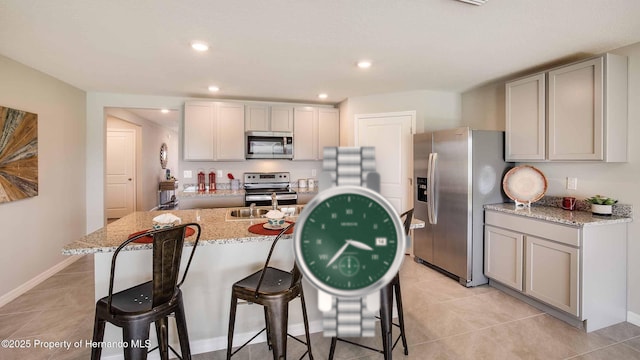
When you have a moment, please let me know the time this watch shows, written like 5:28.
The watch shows 3:37
